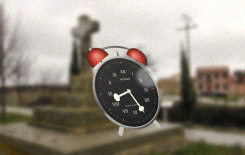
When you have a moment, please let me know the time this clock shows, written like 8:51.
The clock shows 8:26
